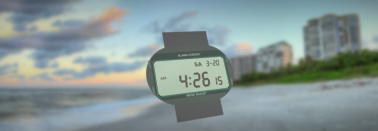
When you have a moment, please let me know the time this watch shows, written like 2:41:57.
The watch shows 4:26:15
